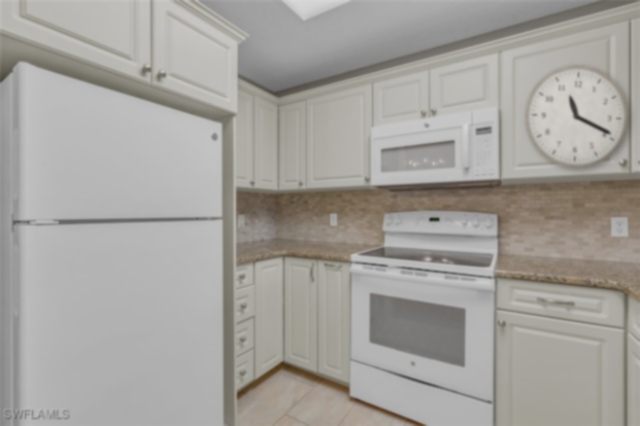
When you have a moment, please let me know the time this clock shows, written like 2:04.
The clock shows 11:19
